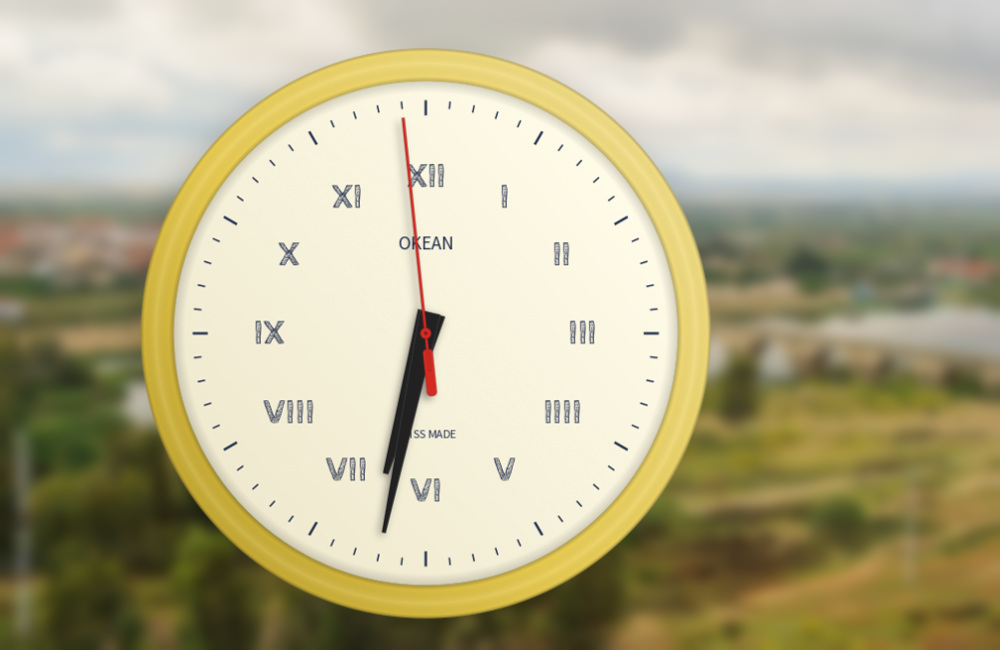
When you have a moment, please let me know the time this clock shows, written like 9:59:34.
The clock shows 6:31:59
